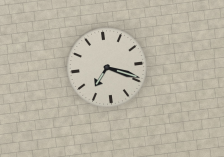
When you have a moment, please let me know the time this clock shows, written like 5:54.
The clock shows 7:19
